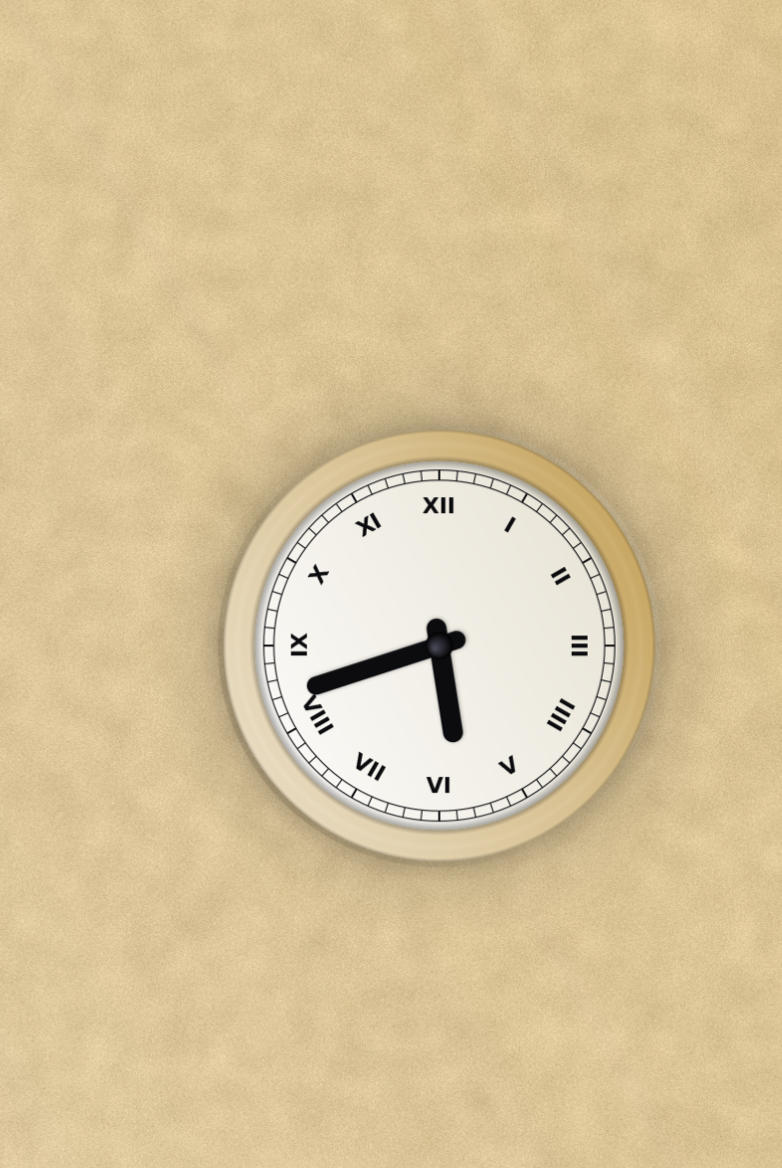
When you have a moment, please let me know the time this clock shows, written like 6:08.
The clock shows 5:42
